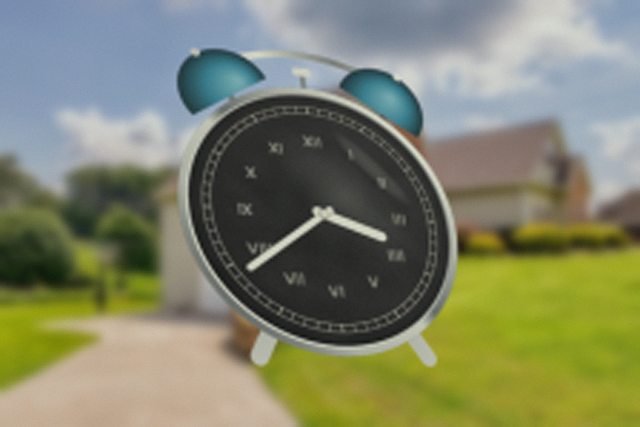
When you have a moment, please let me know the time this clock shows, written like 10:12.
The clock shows 3:39
